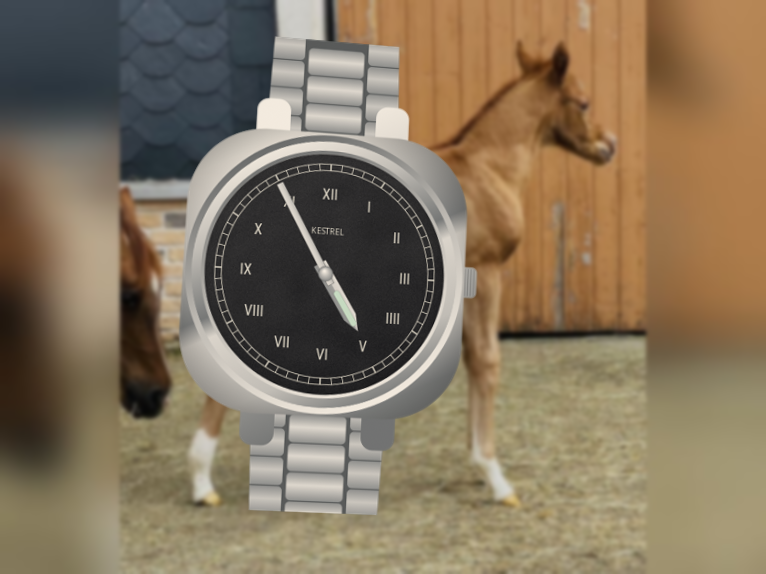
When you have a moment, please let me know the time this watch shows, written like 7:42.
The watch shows 4:55
